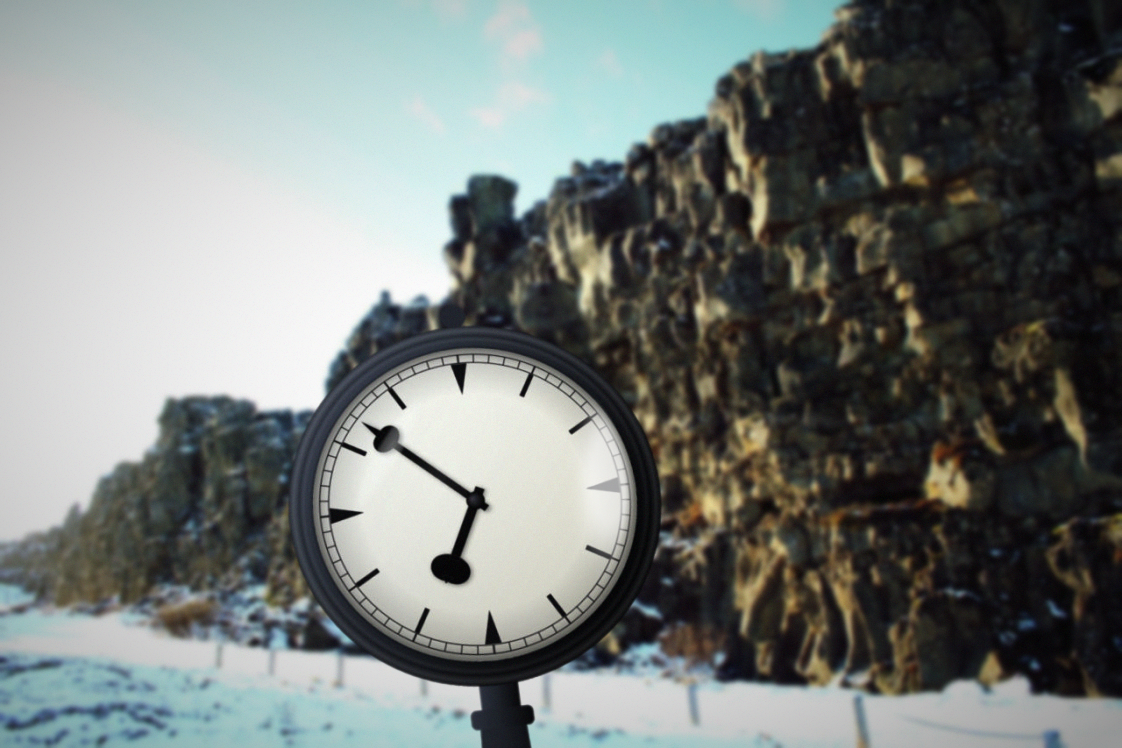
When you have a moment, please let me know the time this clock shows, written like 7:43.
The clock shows 6:52
